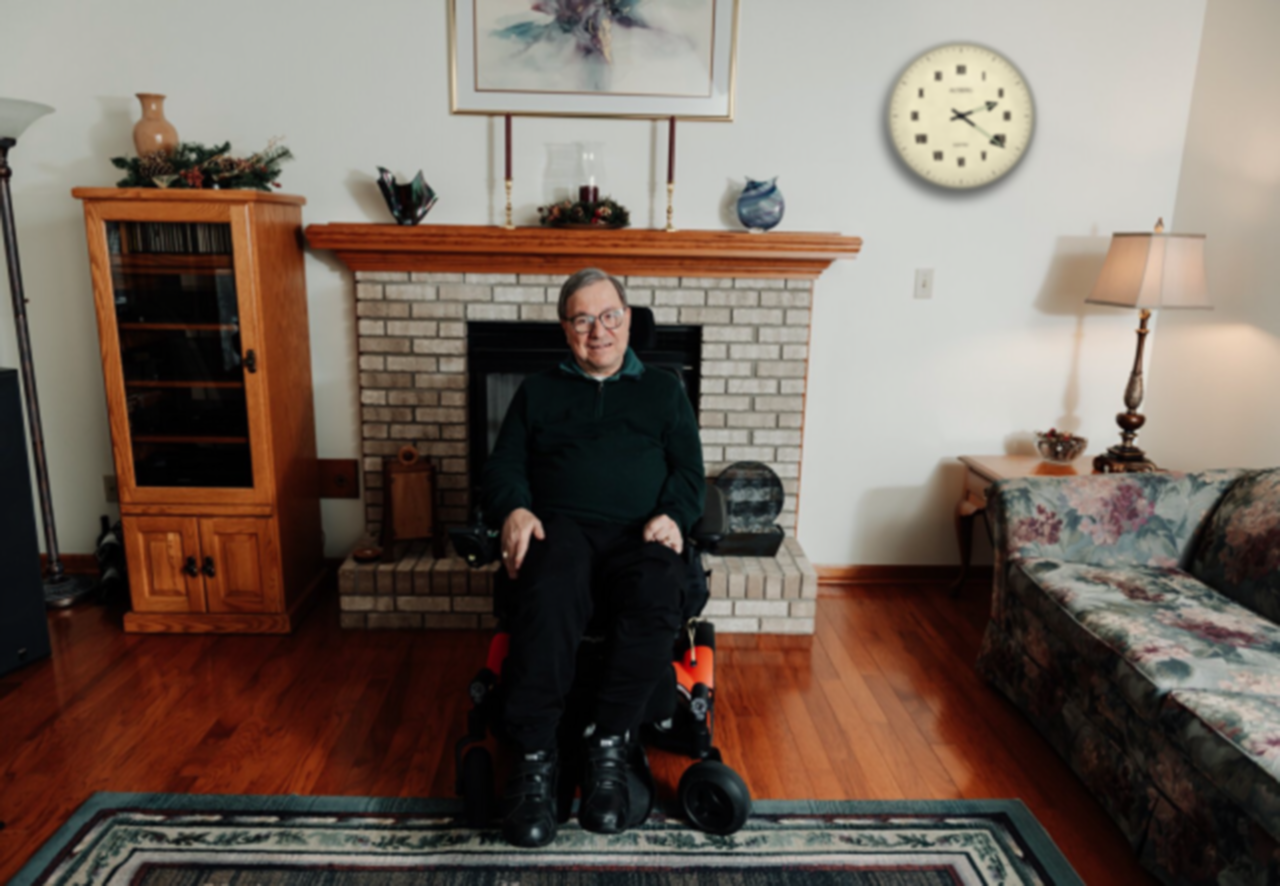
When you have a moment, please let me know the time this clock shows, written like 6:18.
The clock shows 2:21
